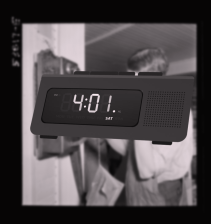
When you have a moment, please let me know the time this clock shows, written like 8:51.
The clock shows 4:01
